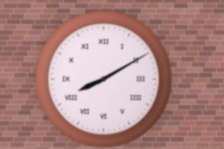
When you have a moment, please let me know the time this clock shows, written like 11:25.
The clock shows 8:10
